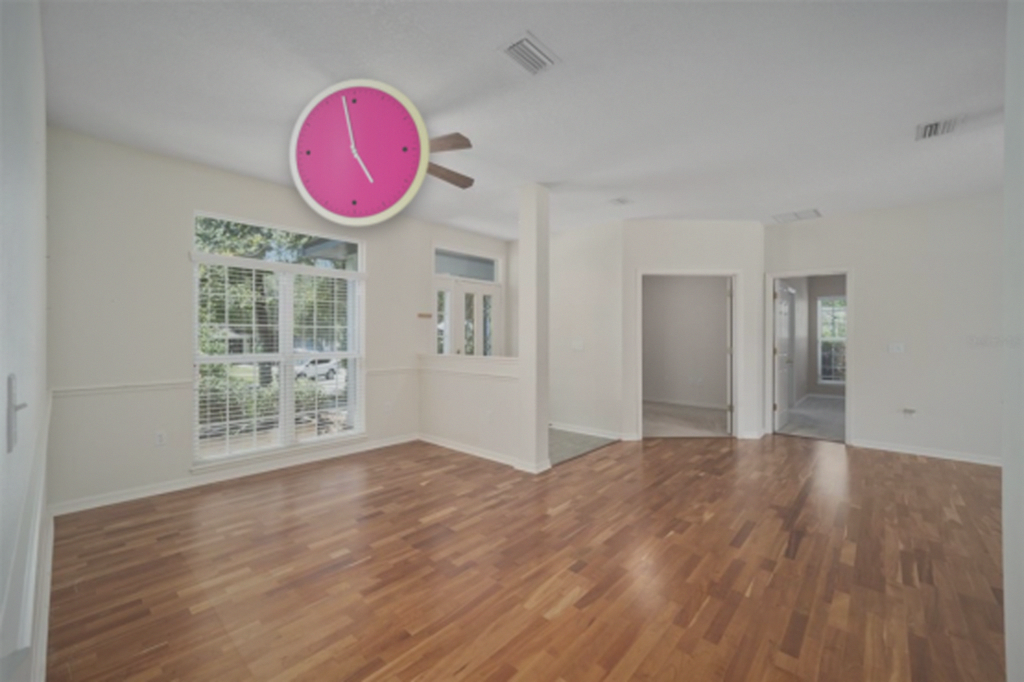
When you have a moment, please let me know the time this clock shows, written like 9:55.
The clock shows 4:58
